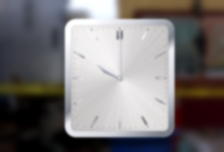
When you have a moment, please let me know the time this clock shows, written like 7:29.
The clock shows 10:00
